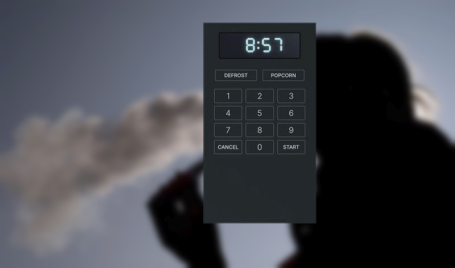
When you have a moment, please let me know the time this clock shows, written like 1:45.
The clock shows 8:57
